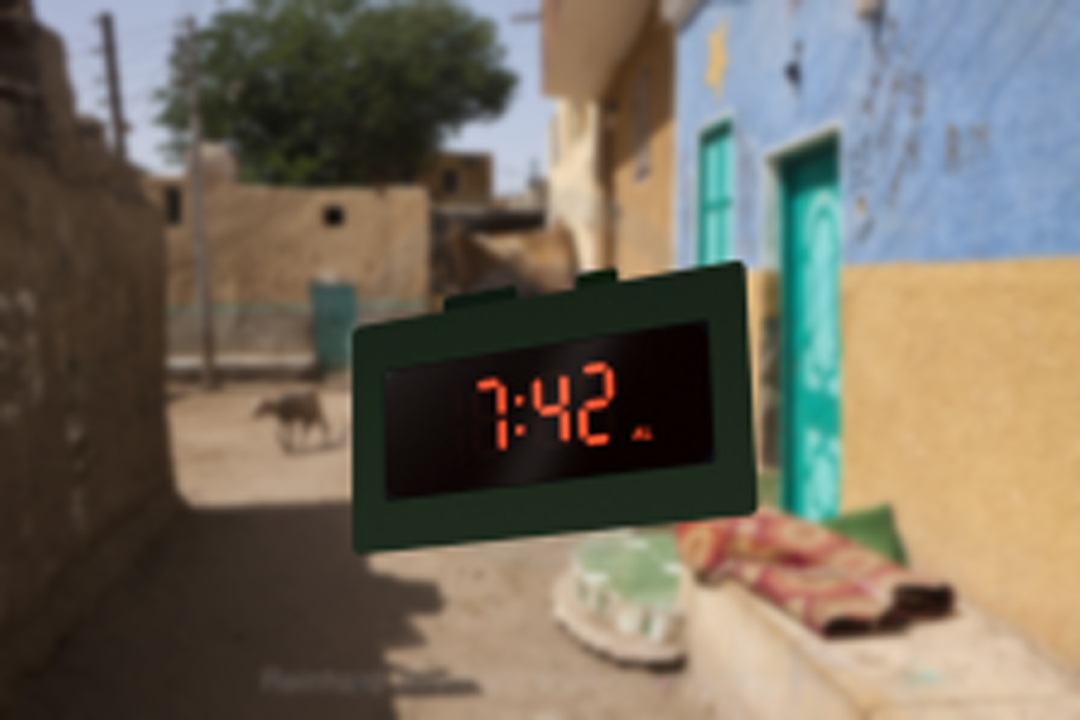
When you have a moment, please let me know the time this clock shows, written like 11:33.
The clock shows 7:42
